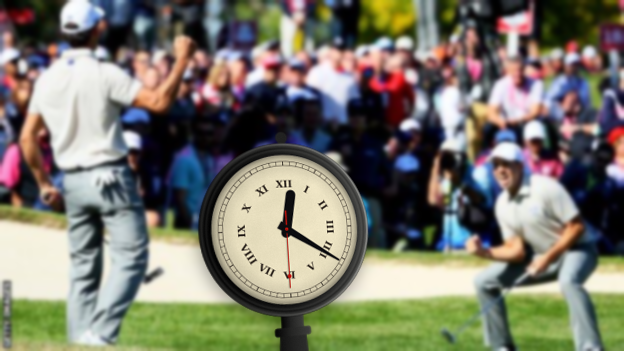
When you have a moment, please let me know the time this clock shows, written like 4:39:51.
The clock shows 12:20:30
